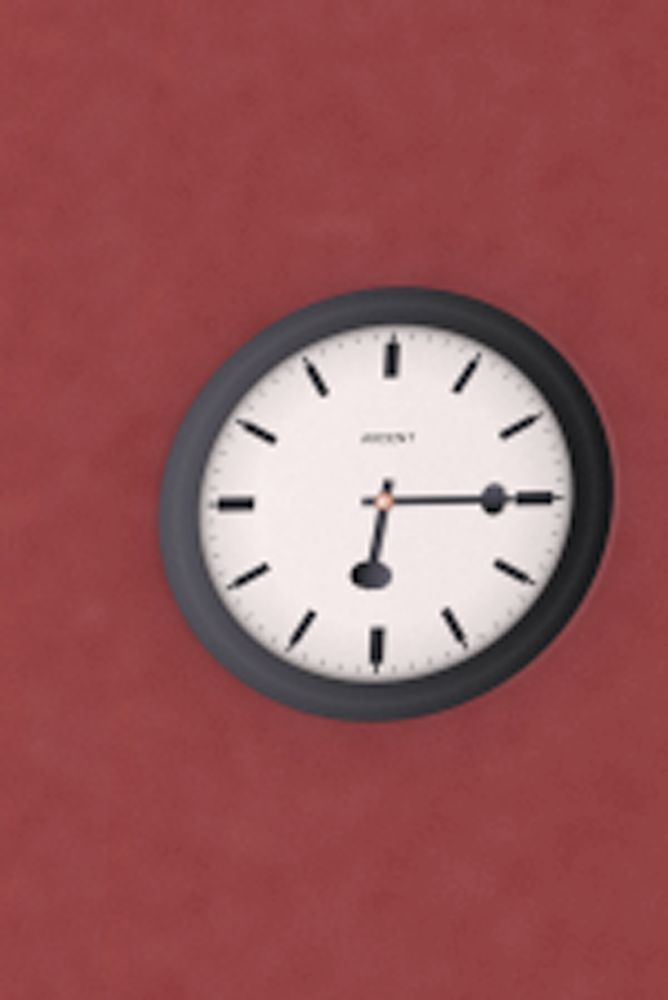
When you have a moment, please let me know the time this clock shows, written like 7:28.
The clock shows 6:15
